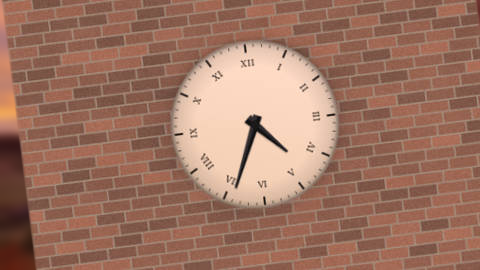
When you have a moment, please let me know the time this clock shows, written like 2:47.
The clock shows 4:34
